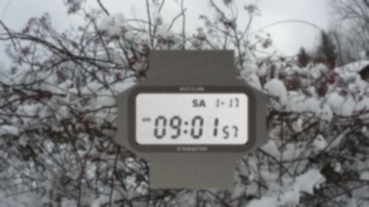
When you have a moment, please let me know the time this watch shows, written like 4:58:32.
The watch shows 9:01:57
